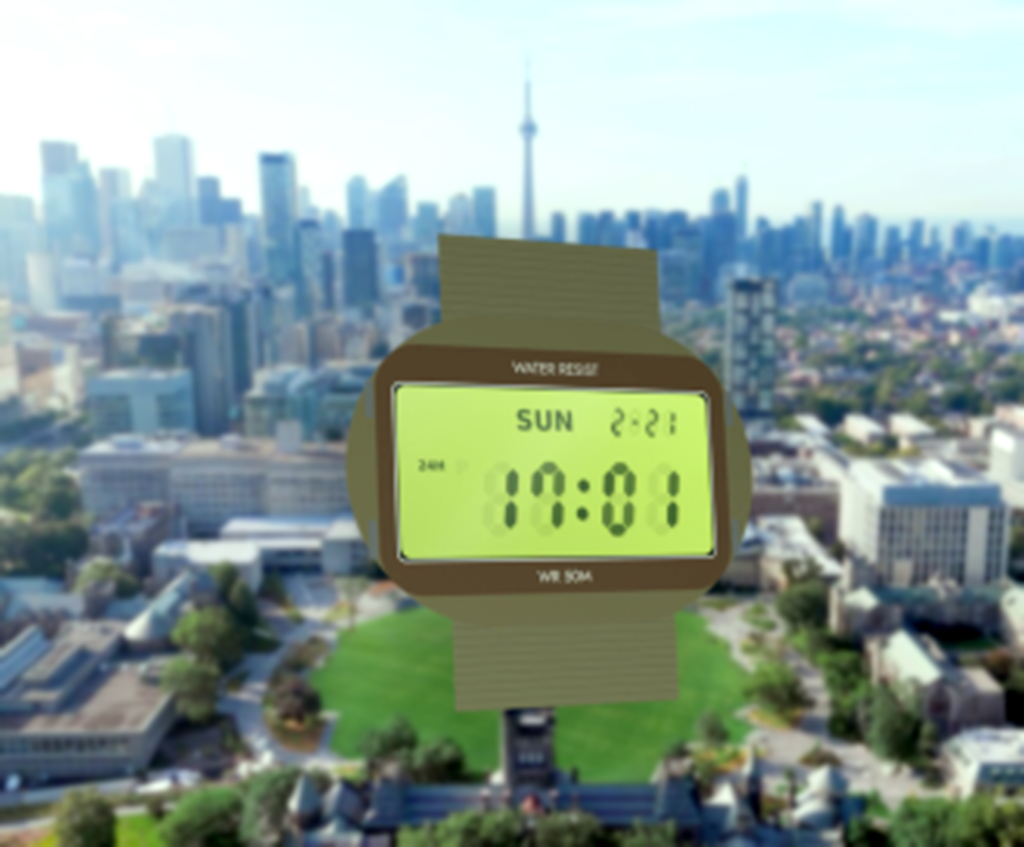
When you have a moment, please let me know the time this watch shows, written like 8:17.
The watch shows 17:01
